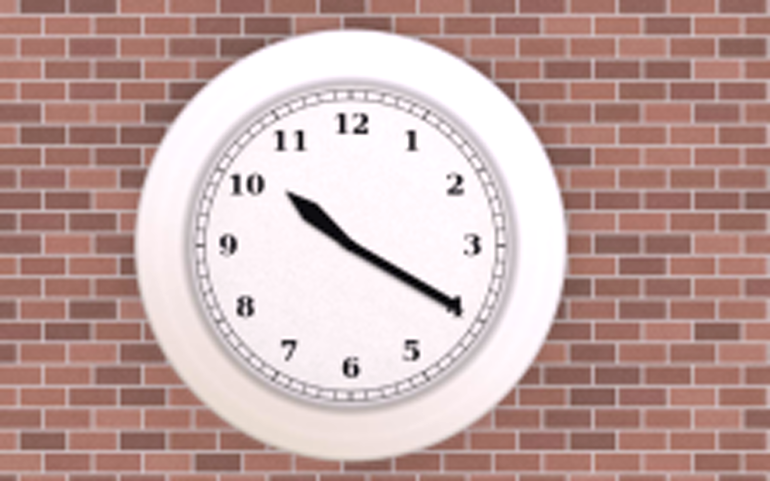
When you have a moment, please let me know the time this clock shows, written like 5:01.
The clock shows 10:20
